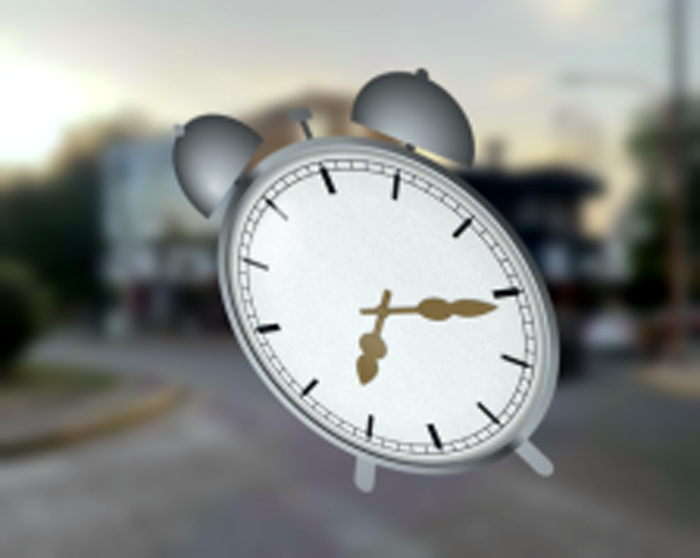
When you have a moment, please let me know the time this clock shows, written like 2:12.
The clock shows 7:16
